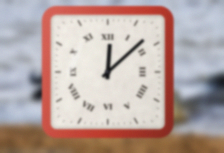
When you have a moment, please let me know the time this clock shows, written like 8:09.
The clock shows 12:08
